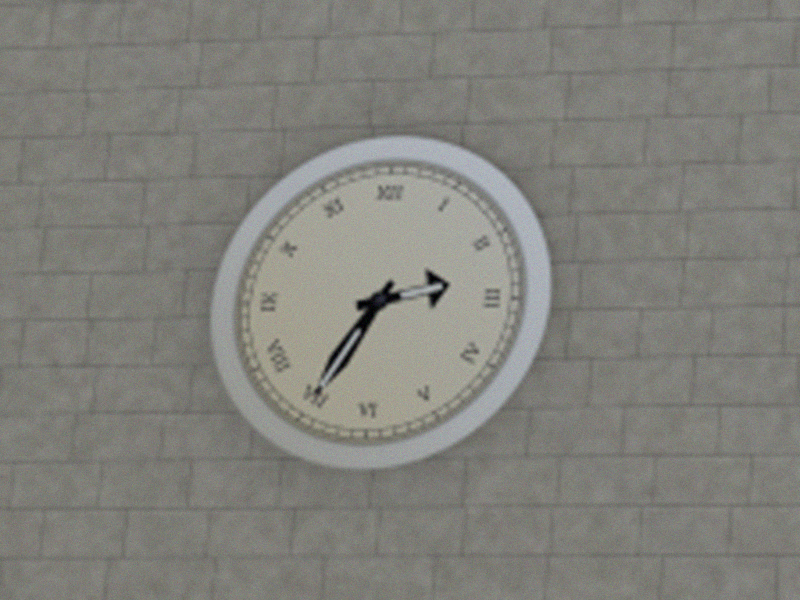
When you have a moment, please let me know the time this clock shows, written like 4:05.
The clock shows 2:35
